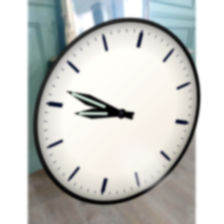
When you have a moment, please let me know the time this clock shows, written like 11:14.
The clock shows 8:47
